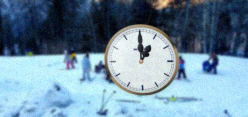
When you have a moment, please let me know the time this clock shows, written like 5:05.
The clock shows 1:00
